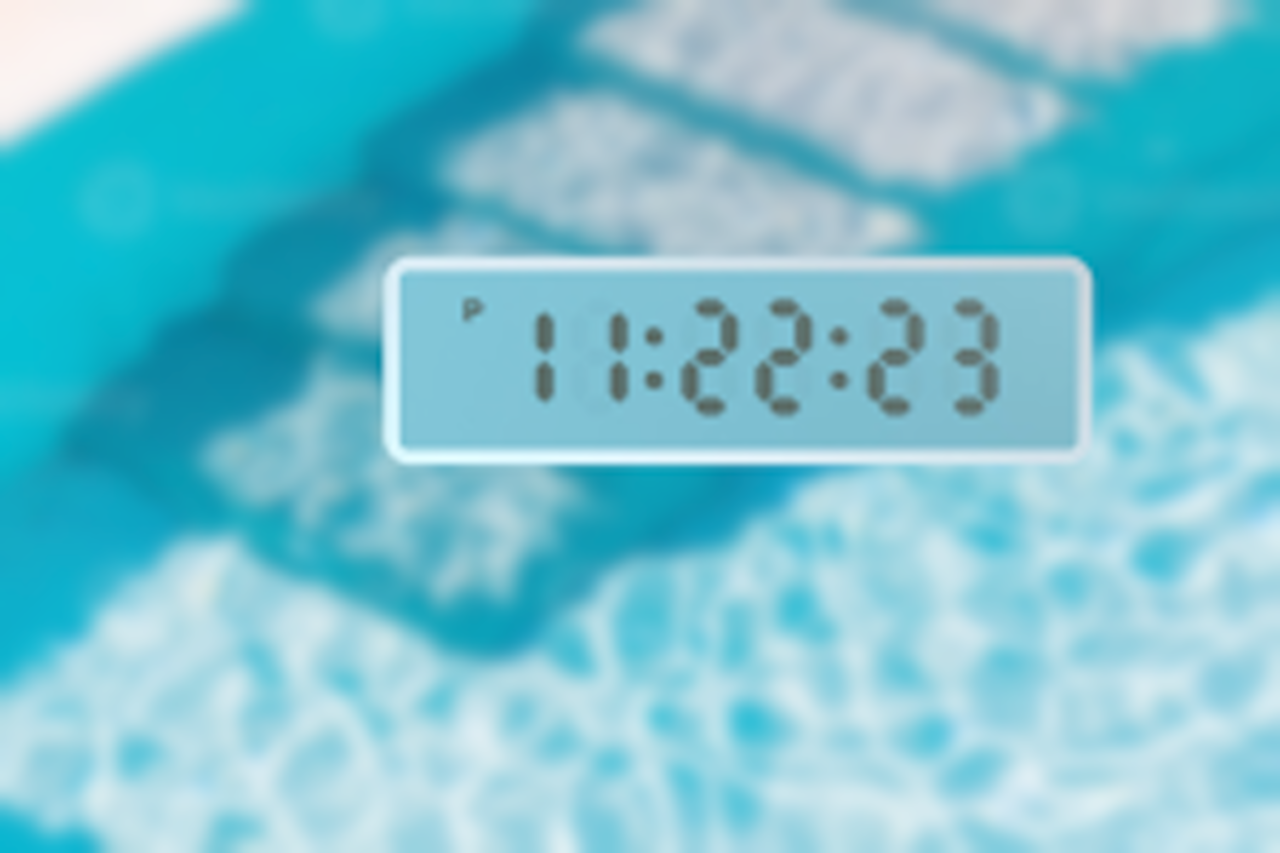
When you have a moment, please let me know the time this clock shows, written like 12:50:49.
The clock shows 11:22:23
